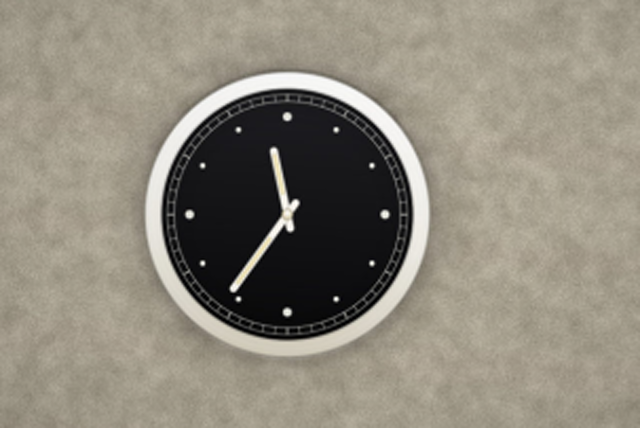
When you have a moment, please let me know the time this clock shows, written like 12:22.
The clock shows 11:36
